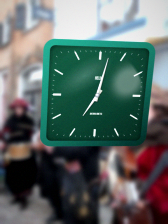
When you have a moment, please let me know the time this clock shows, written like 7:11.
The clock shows 7:02
